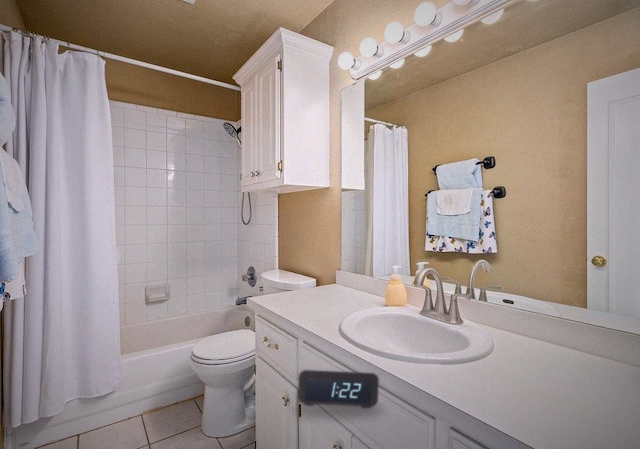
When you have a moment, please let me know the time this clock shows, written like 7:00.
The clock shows 1:22
